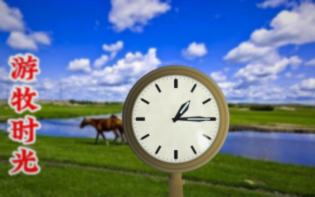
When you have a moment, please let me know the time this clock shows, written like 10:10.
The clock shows 1:15
